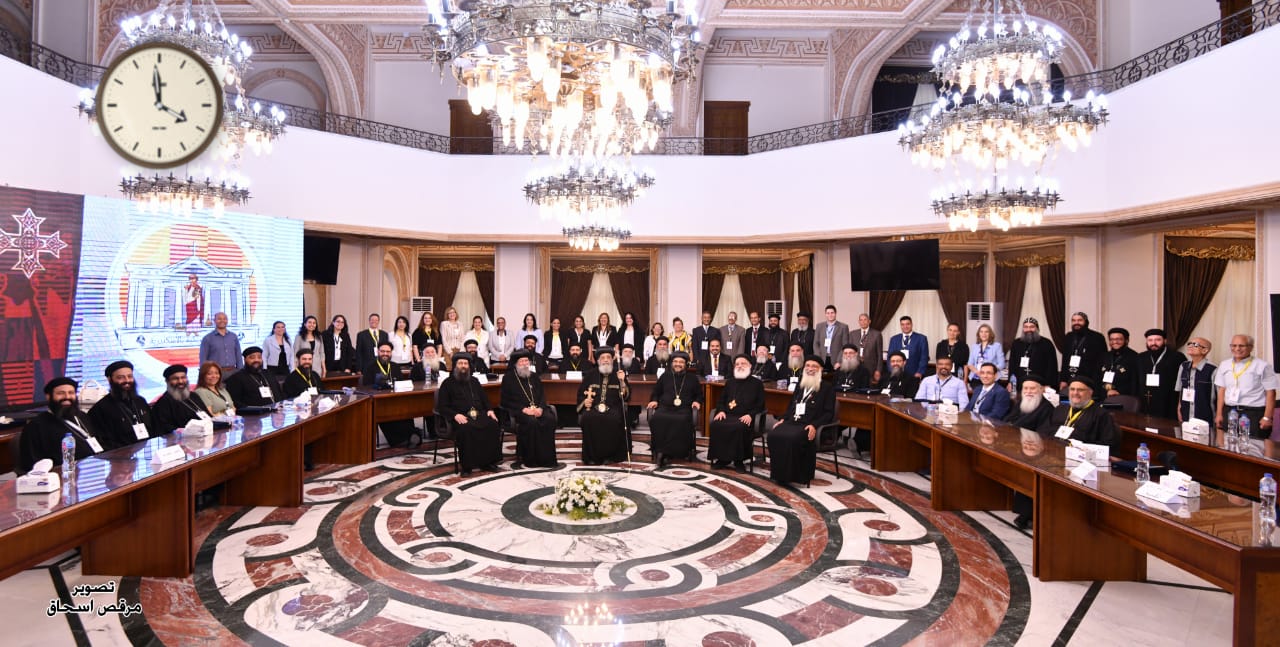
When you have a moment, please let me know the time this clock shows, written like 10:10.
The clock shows 3:59
